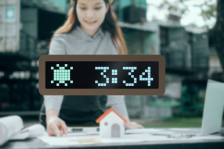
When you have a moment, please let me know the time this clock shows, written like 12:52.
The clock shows 3:34
